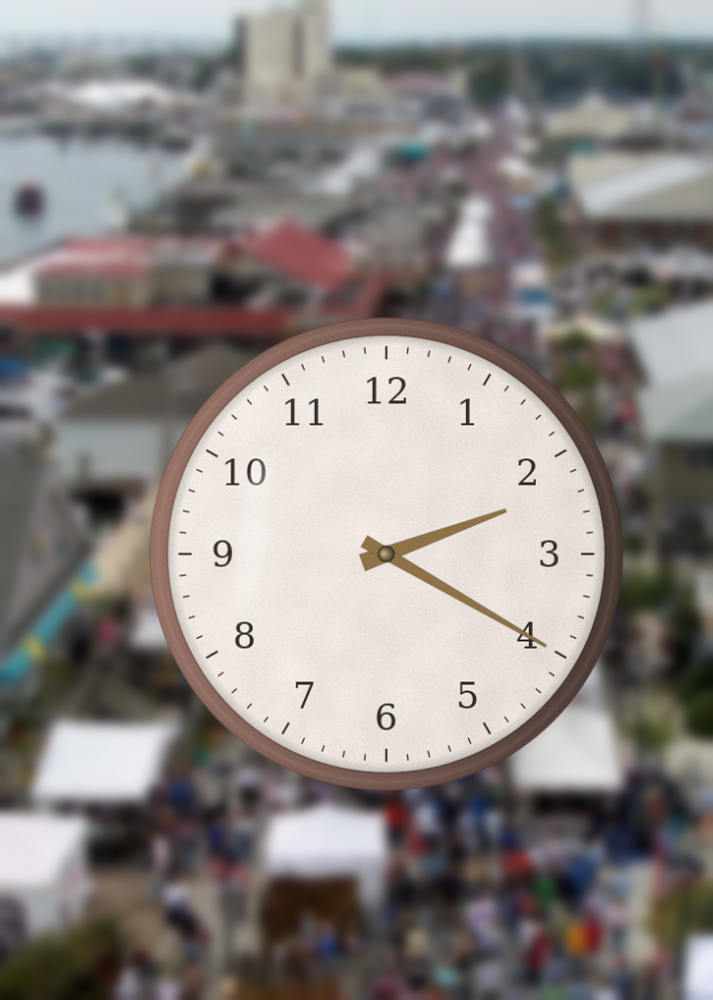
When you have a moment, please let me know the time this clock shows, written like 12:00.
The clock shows 2:20
